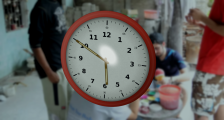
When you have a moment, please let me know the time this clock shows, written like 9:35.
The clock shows 5:50
